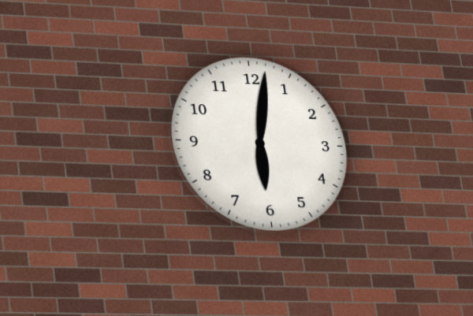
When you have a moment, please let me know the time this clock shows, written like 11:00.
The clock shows 6:02
